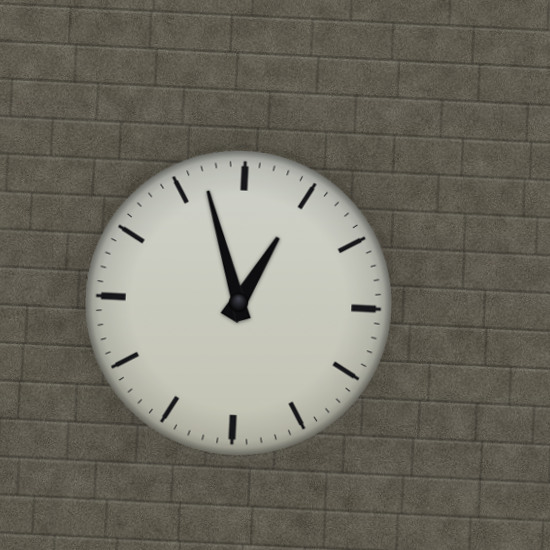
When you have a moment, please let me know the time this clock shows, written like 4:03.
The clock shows 12:57
